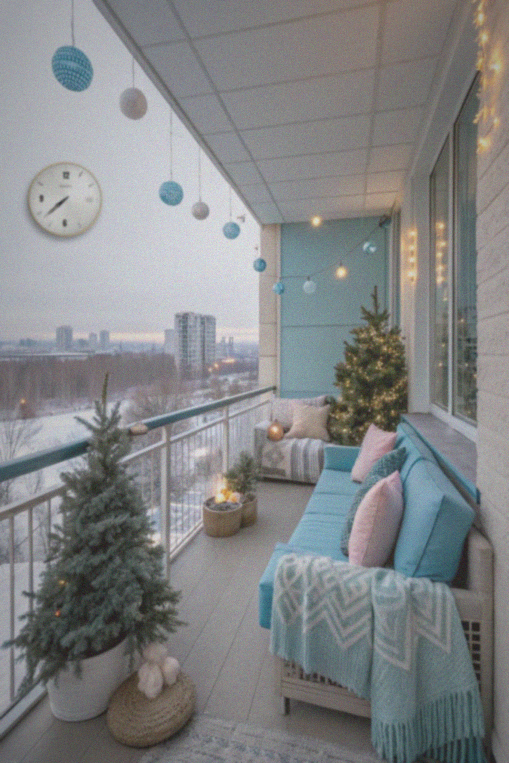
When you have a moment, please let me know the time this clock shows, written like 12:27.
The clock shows 7:38
